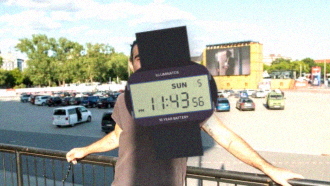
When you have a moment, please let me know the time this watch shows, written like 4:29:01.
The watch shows 11:43:56
